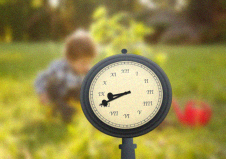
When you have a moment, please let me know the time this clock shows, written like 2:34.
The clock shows 8:41
